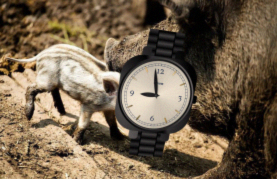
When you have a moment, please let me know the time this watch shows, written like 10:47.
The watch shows 8:58
